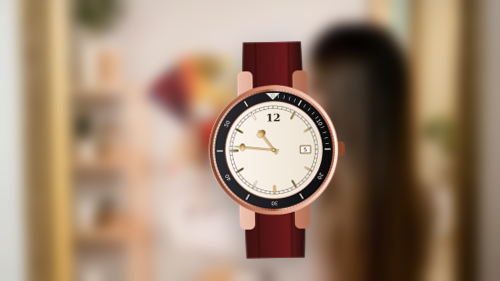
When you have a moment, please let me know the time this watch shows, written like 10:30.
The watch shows 10:46
